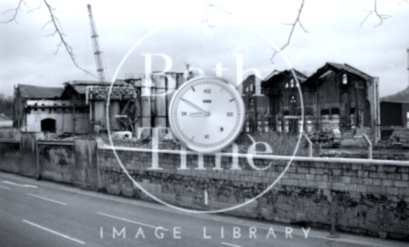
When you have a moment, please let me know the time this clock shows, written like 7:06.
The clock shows 8:50
